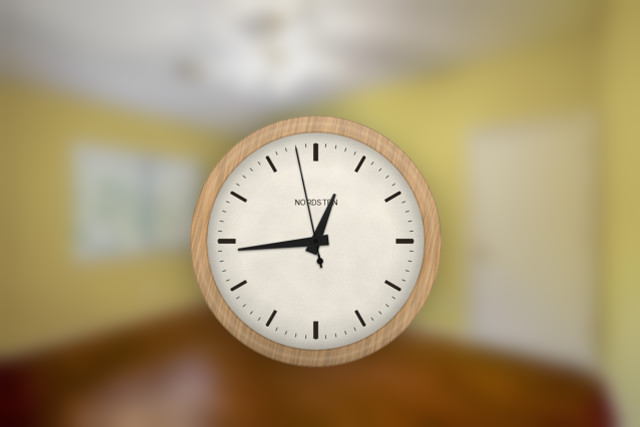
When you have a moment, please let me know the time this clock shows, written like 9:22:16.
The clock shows 12:43:58
